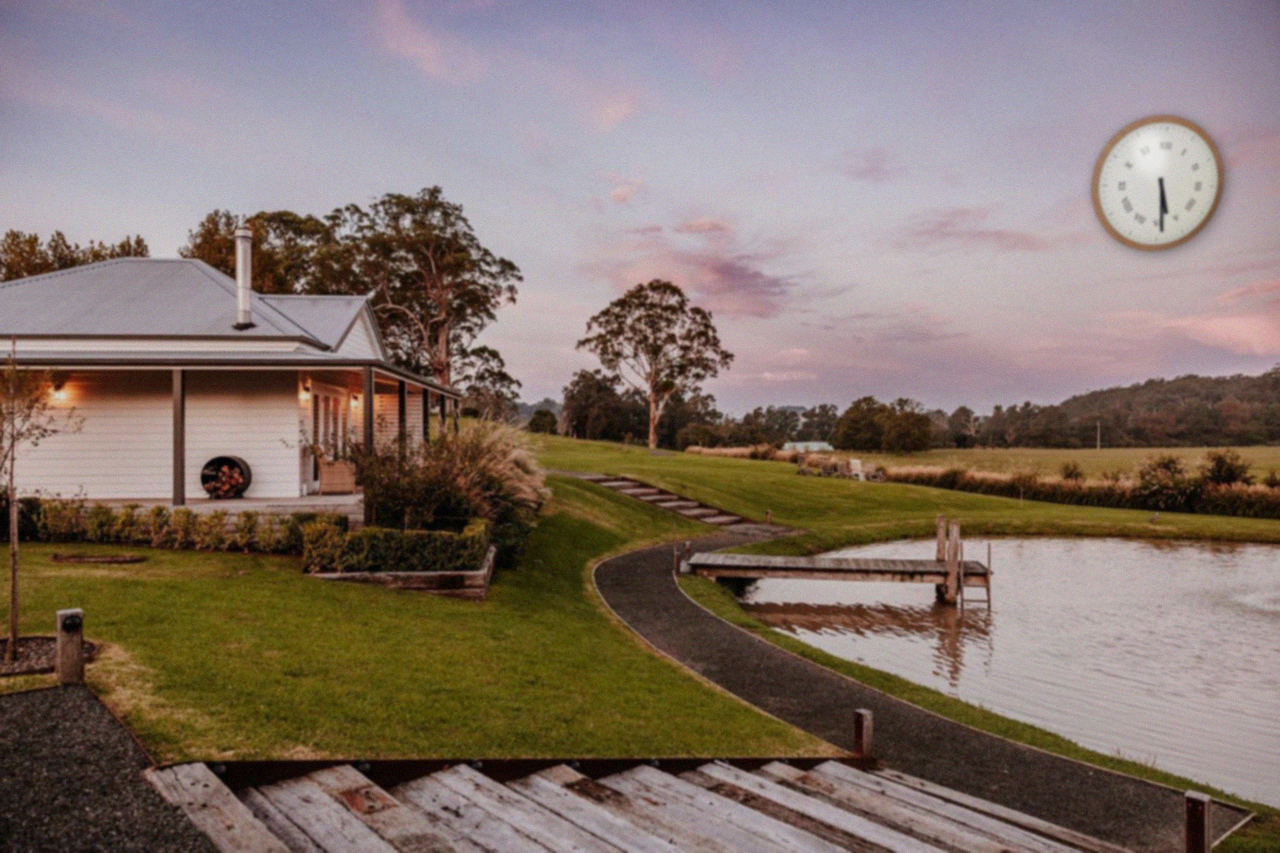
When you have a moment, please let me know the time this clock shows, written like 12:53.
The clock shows 5:29
